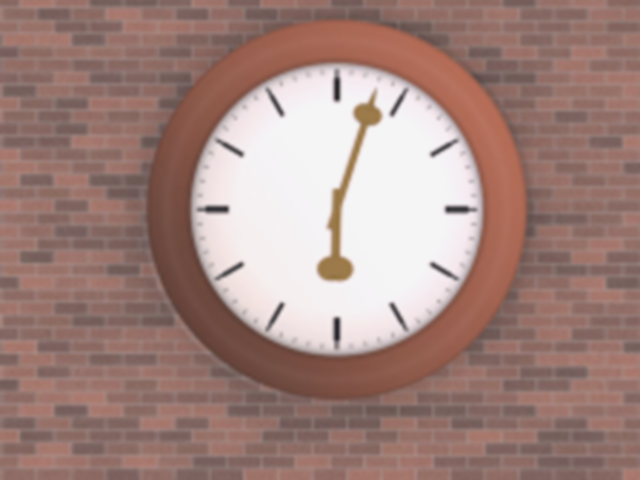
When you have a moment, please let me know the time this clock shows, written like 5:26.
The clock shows 6:03
